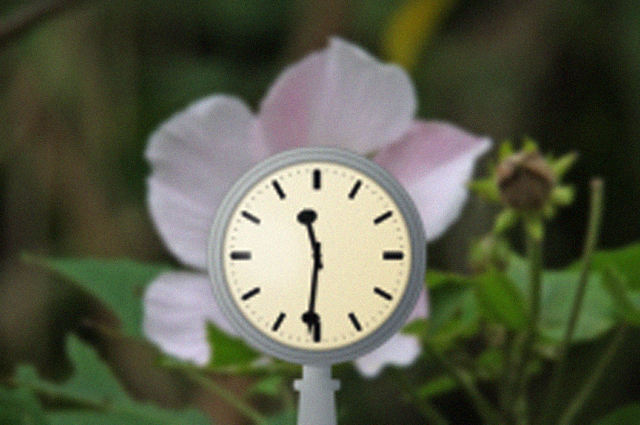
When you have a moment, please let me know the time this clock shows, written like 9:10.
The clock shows 11:31
